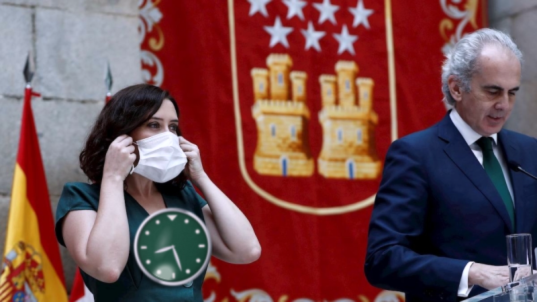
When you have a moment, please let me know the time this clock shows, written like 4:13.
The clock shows 8:27
